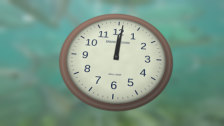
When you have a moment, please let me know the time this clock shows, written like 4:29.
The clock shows 12:01
